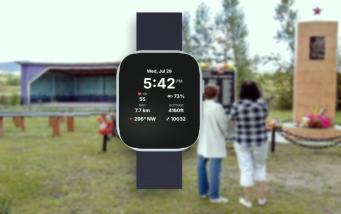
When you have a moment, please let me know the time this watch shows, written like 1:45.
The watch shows 5:42
